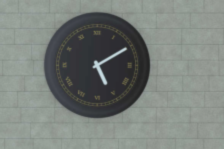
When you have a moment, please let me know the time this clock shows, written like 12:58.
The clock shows 5:10
